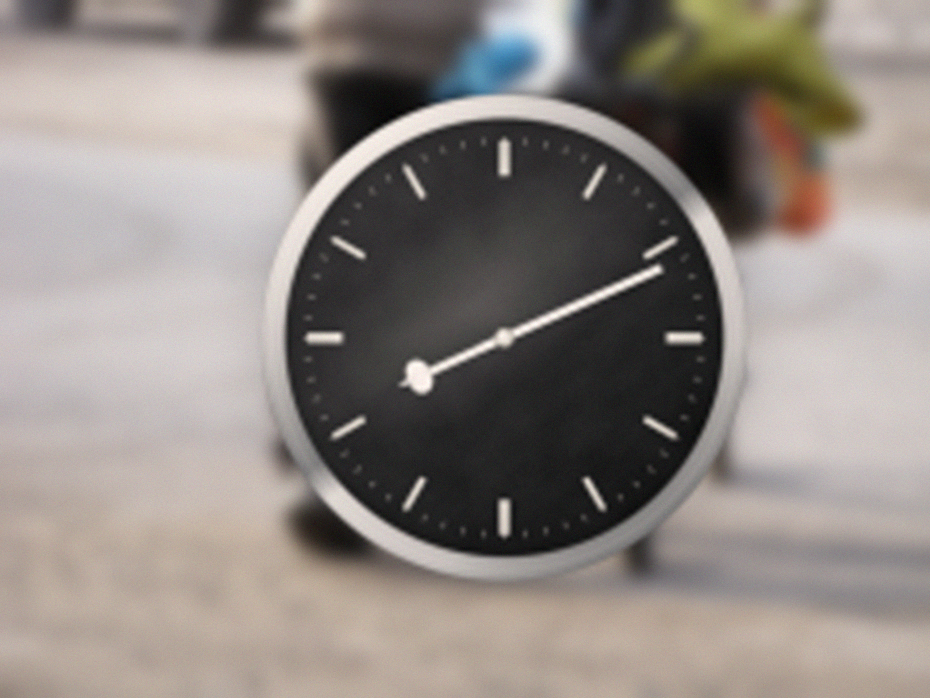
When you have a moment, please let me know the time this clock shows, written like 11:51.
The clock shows 8:11
